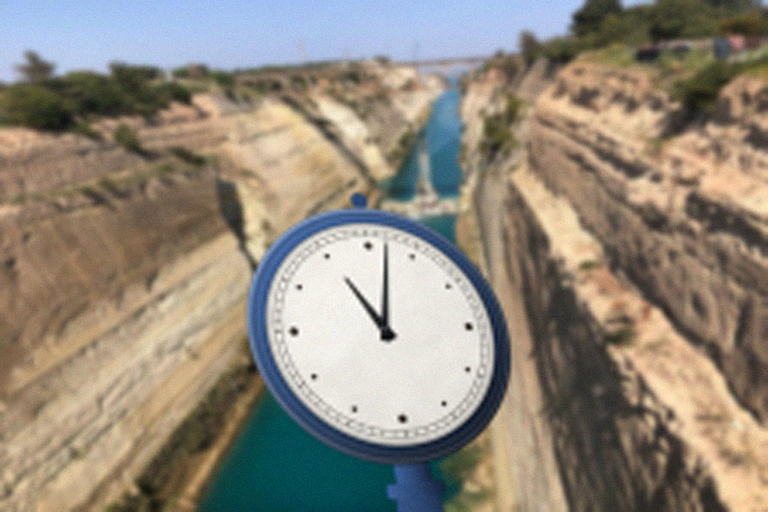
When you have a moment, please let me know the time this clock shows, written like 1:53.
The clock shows 11:02
